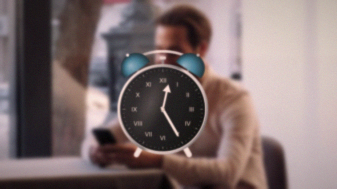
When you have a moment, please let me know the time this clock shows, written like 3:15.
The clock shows 12:25
